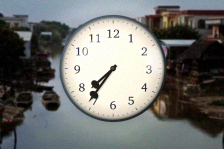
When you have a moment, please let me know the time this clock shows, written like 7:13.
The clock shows 7:36
